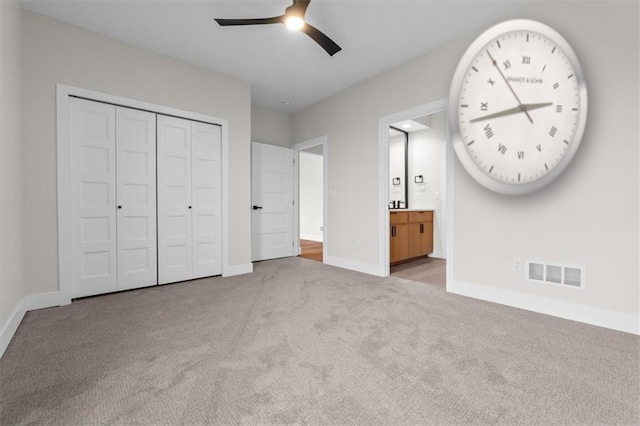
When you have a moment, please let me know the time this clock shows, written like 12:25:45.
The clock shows 2:42:53
